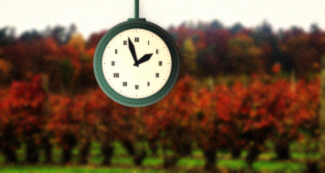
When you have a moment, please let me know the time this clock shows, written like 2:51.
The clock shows 1:57
